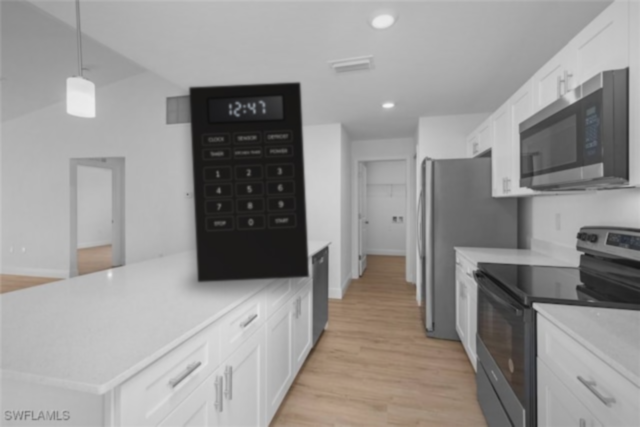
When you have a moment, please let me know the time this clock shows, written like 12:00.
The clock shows 12:47
